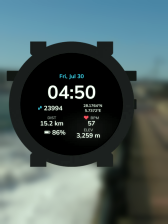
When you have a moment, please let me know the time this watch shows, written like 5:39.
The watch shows 4:50
